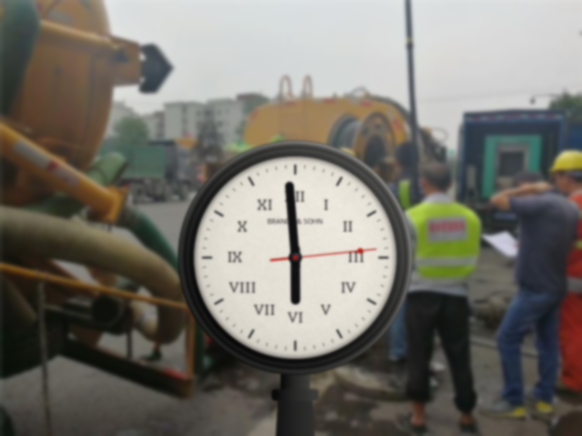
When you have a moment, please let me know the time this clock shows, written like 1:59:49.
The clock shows 5:59:14
